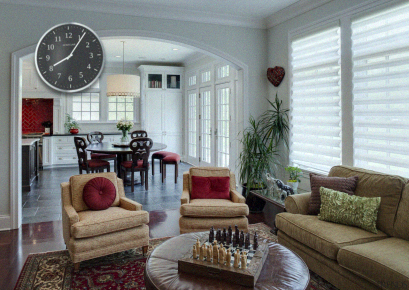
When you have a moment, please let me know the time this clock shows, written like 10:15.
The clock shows 8:06
